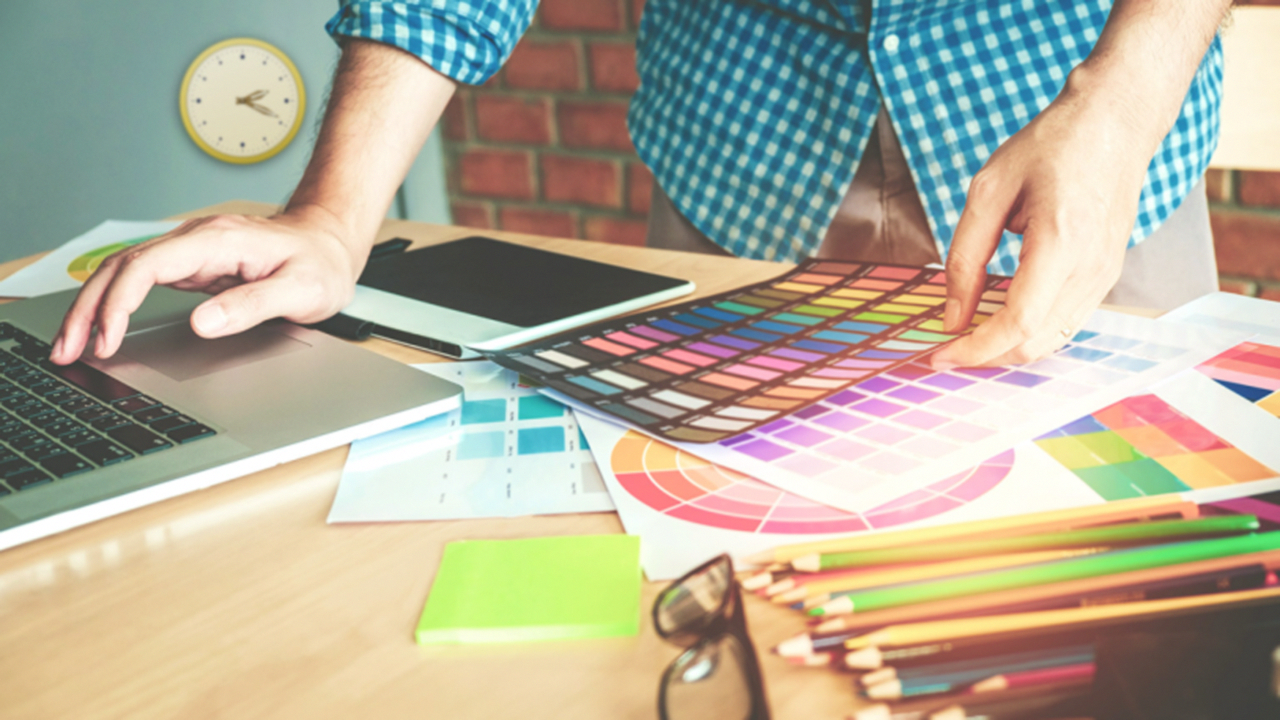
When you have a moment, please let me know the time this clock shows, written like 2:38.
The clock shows 2:19
